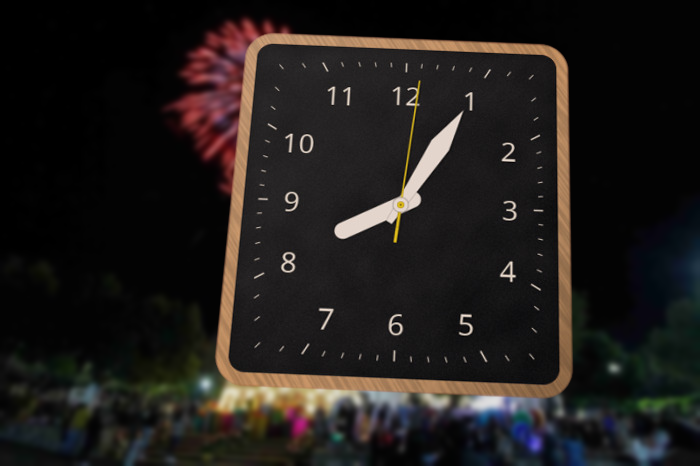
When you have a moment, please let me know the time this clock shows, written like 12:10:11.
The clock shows 8:05:01
